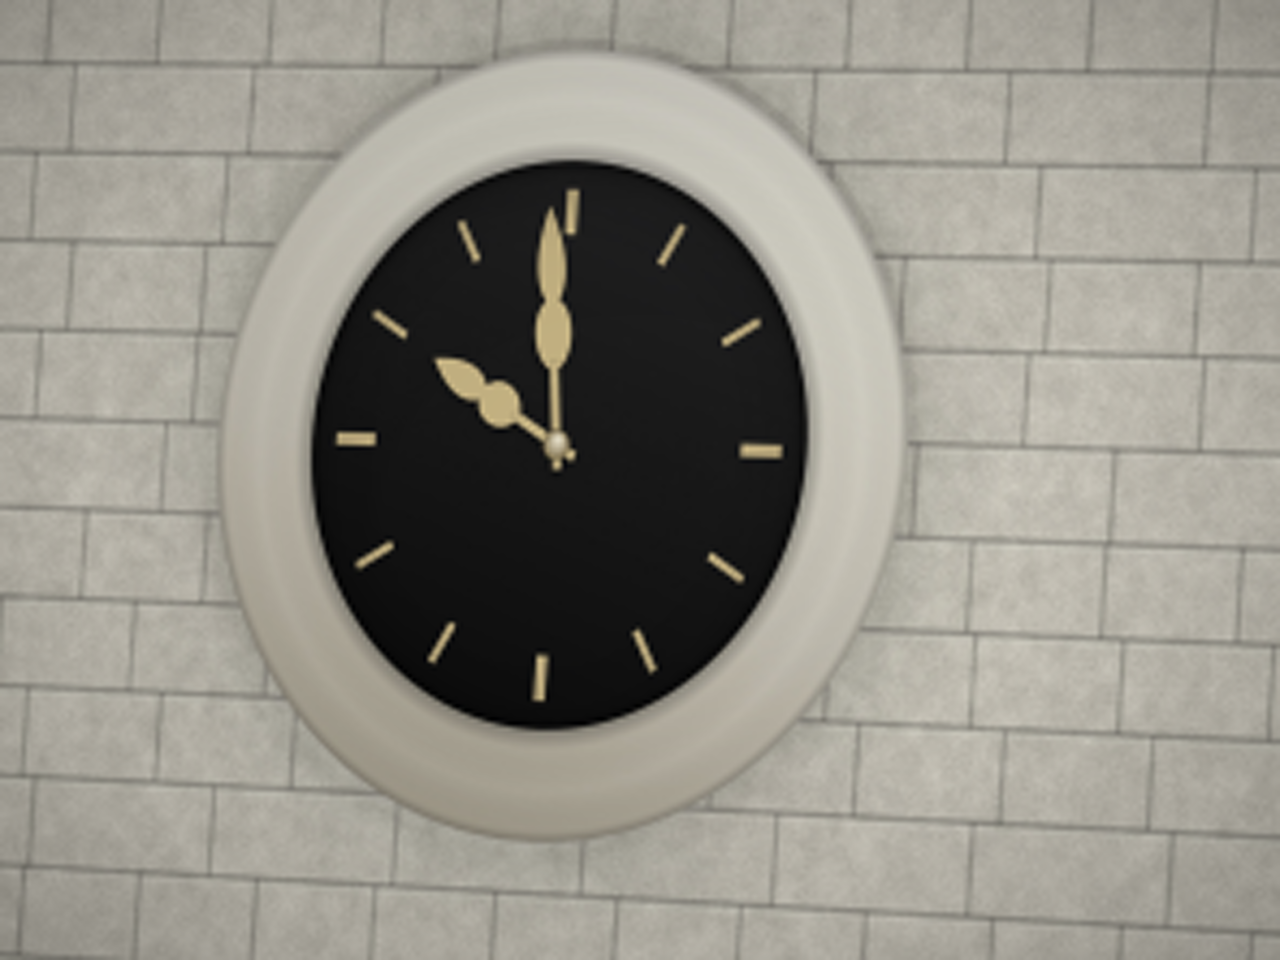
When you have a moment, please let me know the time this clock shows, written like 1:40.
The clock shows 9:59
